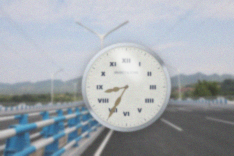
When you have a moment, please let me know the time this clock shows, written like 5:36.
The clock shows 8:35
